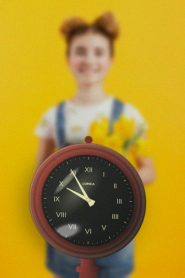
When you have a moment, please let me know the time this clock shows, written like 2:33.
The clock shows 9:55
